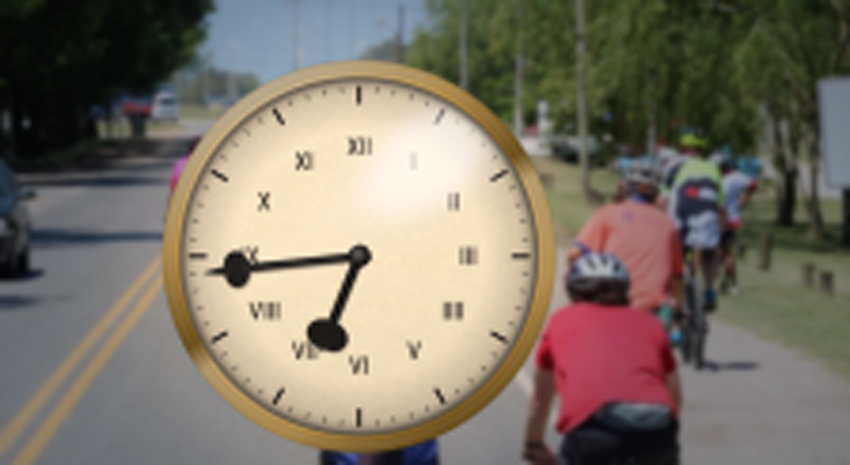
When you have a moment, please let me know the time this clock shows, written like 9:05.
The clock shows 6:44
